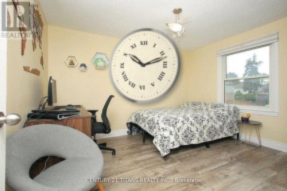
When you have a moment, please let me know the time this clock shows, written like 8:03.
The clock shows 10:12
